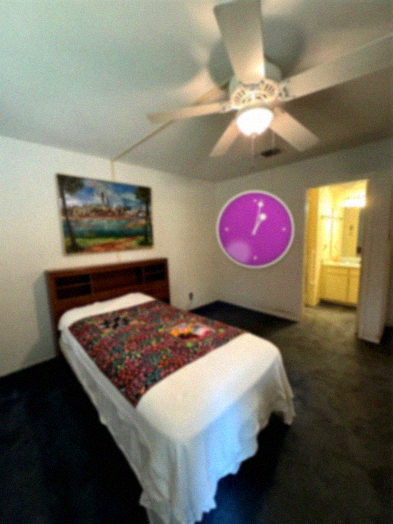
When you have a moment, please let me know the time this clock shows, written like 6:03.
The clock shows 1:02
